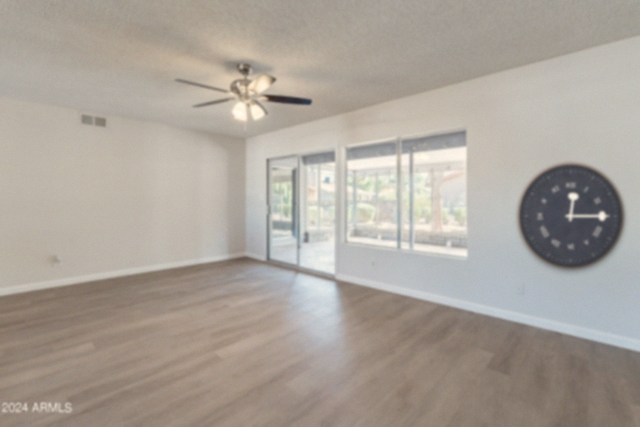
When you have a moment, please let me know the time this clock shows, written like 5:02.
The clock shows 12:15
